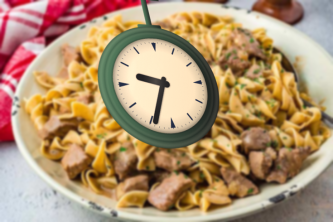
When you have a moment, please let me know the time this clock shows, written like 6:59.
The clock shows 9:34
